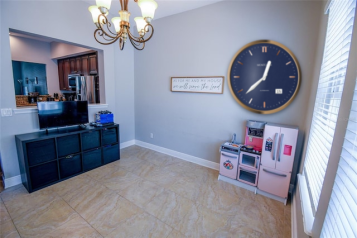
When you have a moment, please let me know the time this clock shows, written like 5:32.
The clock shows 12:38
